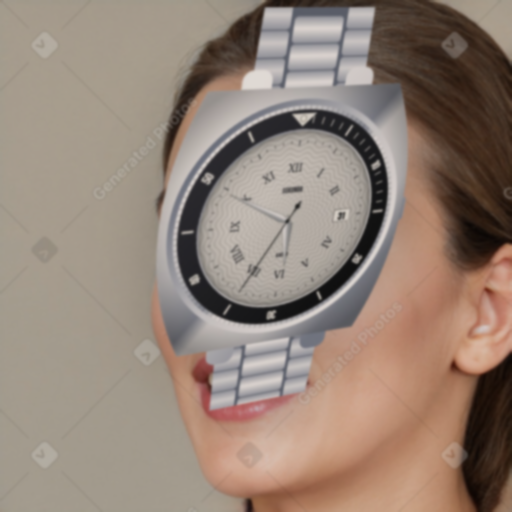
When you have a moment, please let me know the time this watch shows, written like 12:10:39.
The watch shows 5:49:35
